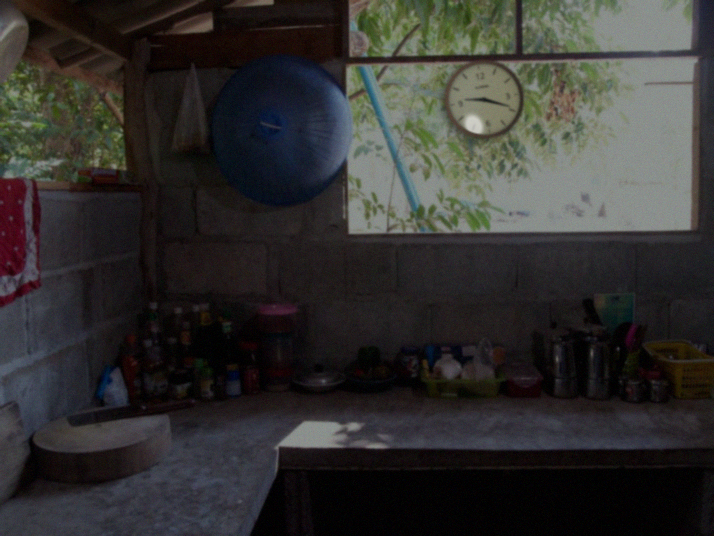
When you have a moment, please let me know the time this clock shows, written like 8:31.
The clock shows 9:19
